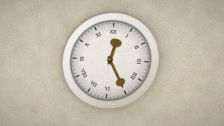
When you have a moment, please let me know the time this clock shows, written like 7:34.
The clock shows 12:25
